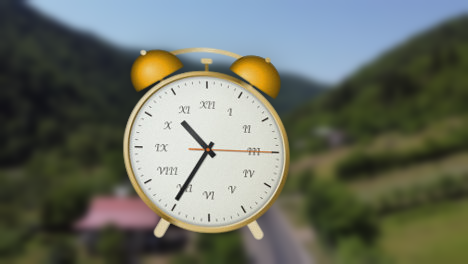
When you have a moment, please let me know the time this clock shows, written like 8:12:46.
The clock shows 10:35:15
